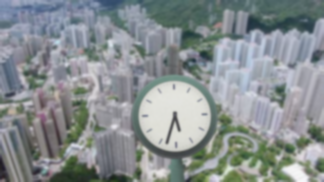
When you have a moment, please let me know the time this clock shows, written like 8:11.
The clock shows 5:33
